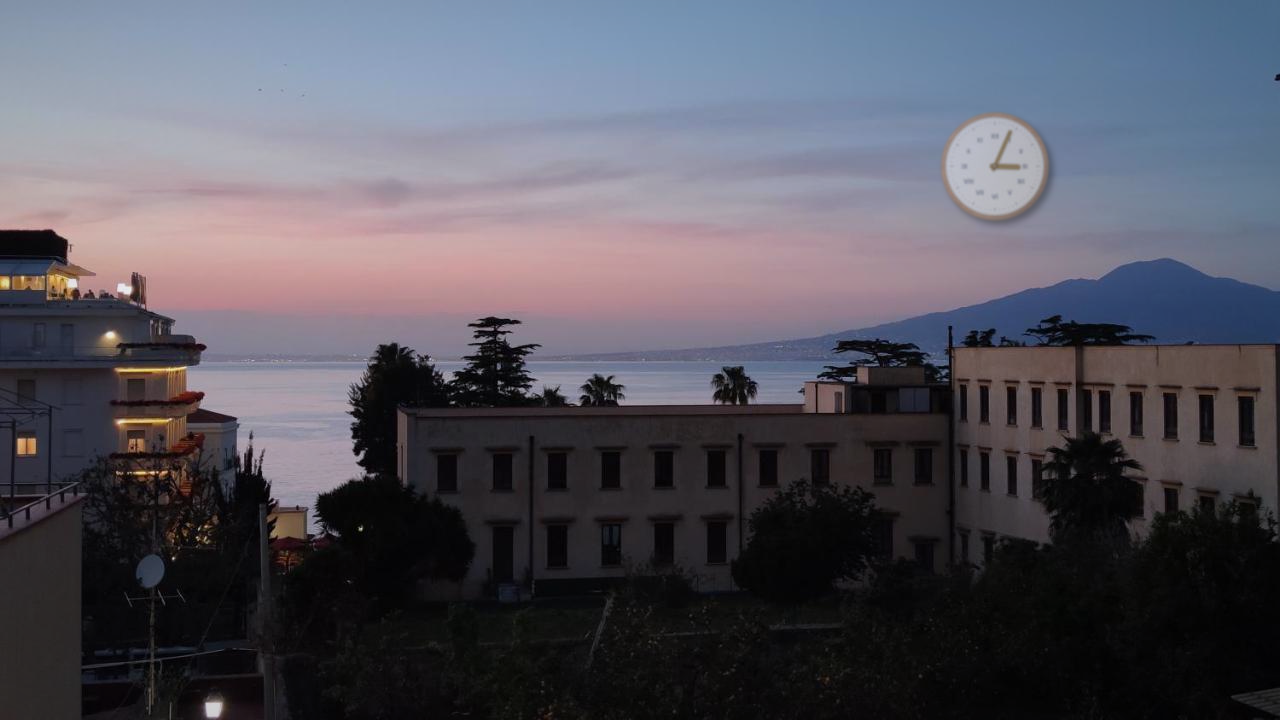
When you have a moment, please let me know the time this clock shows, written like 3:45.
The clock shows 3:04
